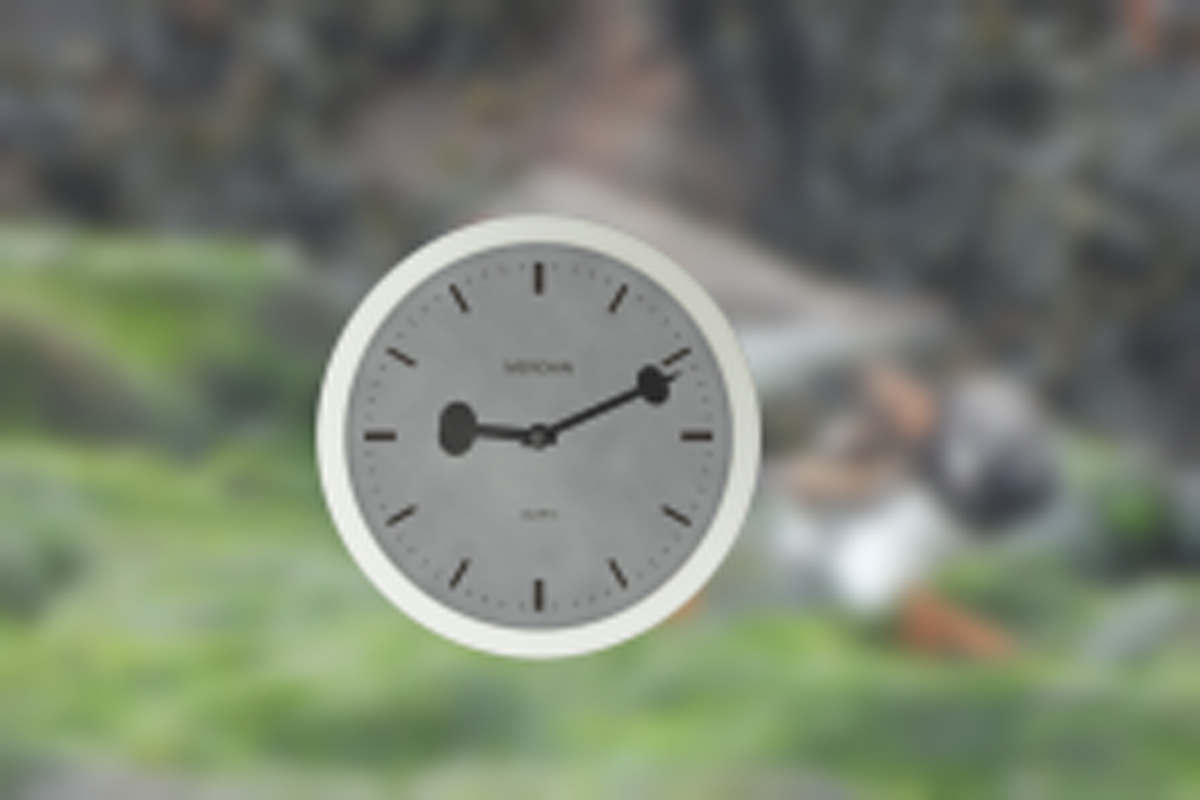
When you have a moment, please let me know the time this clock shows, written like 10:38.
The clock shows 9:11
